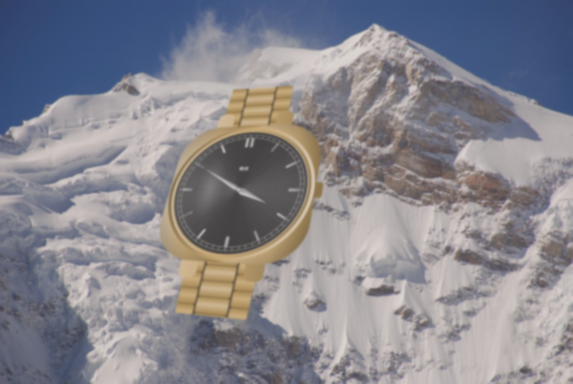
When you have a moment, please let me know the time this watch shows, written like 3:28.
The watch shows 3:50
